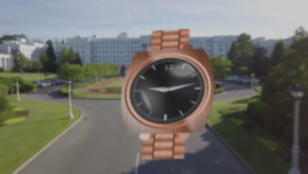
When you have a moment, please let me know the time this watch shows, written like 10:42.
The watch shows 9:13
